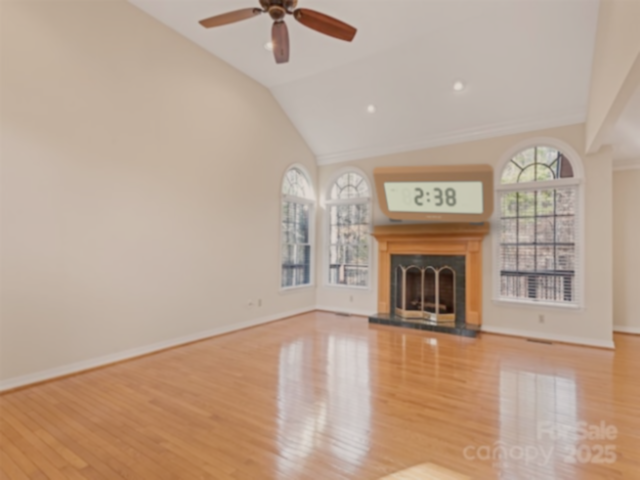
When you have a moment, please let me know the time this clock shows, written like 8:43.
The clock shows 2:38
